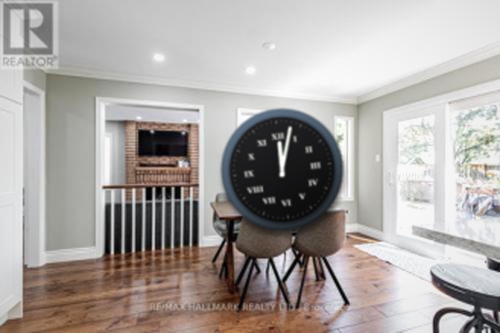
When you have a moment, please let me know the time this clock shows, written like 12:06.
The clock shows 12:03
